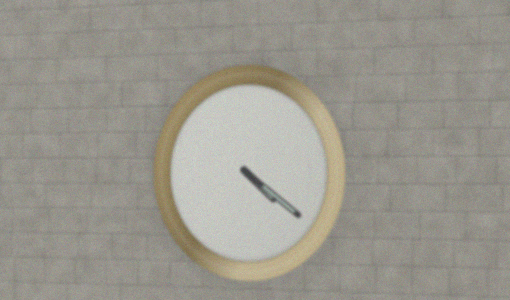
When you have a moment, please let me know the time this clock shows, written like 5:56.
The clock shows 4:21
